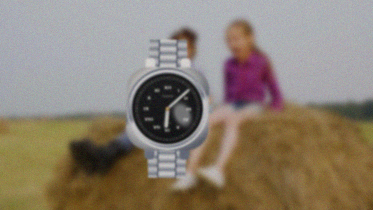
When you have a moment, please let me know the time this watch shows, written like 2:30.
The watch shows 6:08
